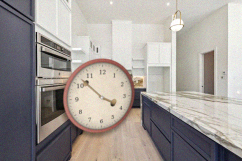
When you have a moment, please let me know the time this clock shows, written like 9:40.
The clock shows 3:52
